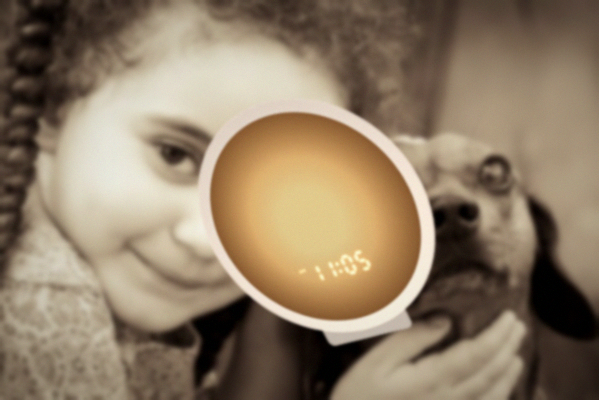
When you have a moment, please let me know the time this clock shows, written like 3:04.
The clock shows 11:05
